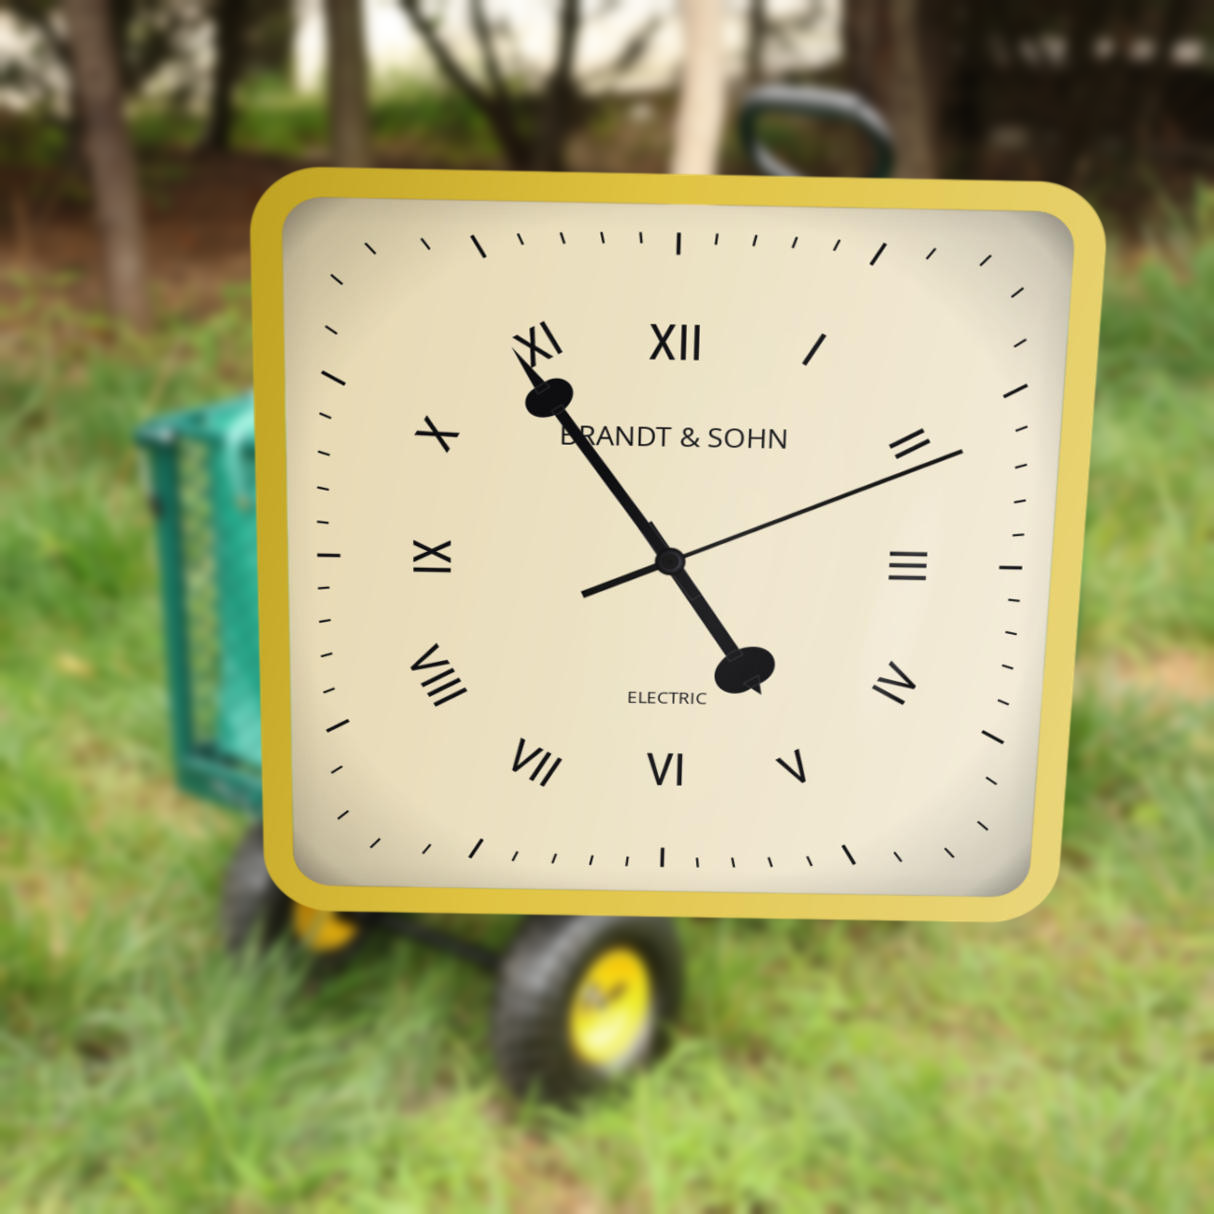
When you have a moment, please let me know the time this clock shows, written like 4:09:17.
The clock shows 4:54:11
